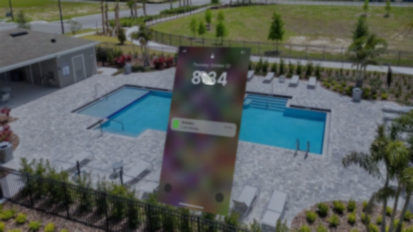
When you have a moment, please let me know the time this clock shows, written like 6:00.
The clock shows 8:34
